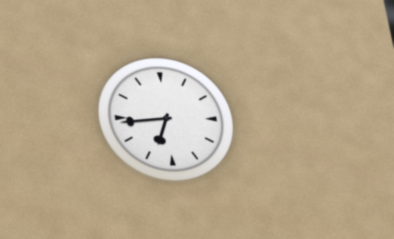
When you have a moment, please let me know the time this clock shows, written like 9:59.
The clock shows 6:44
